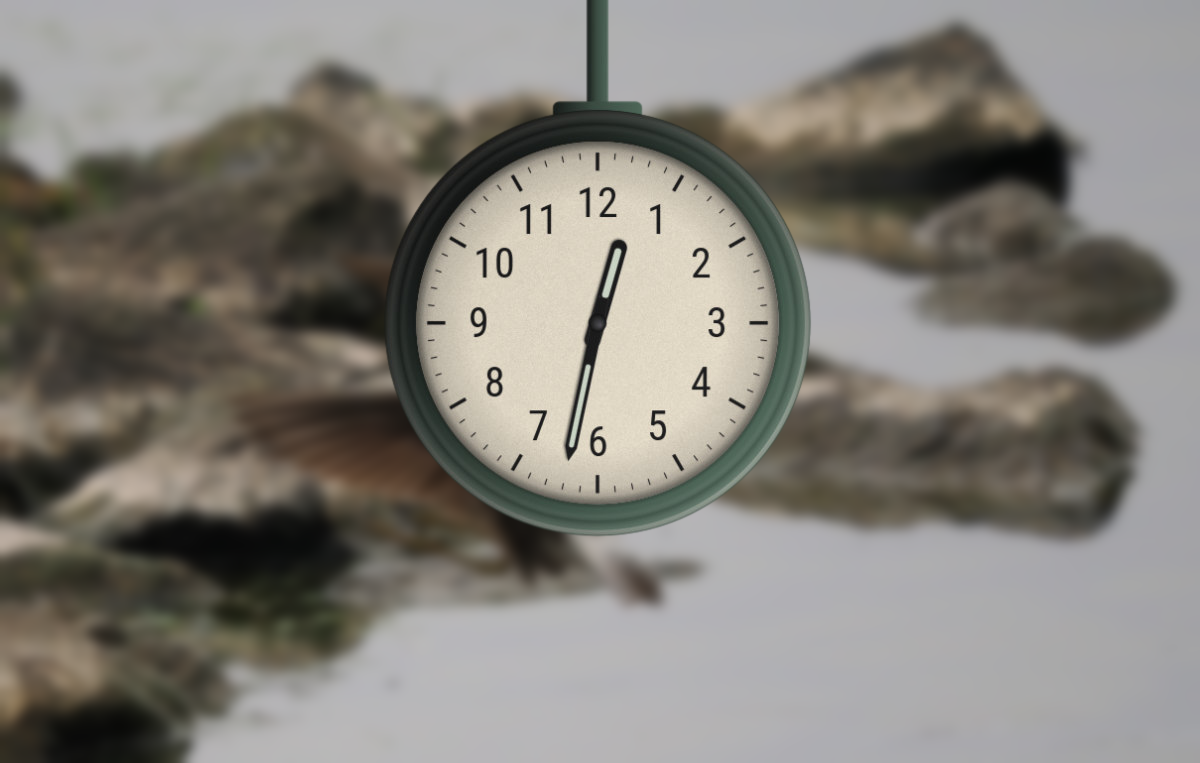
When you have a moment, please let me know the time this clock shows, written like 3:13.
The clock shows 12:32
